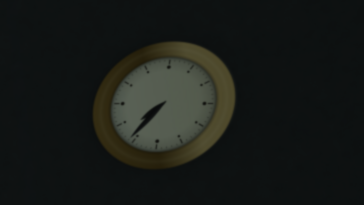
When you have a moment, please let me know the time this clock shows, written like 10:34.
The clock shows 7:36
